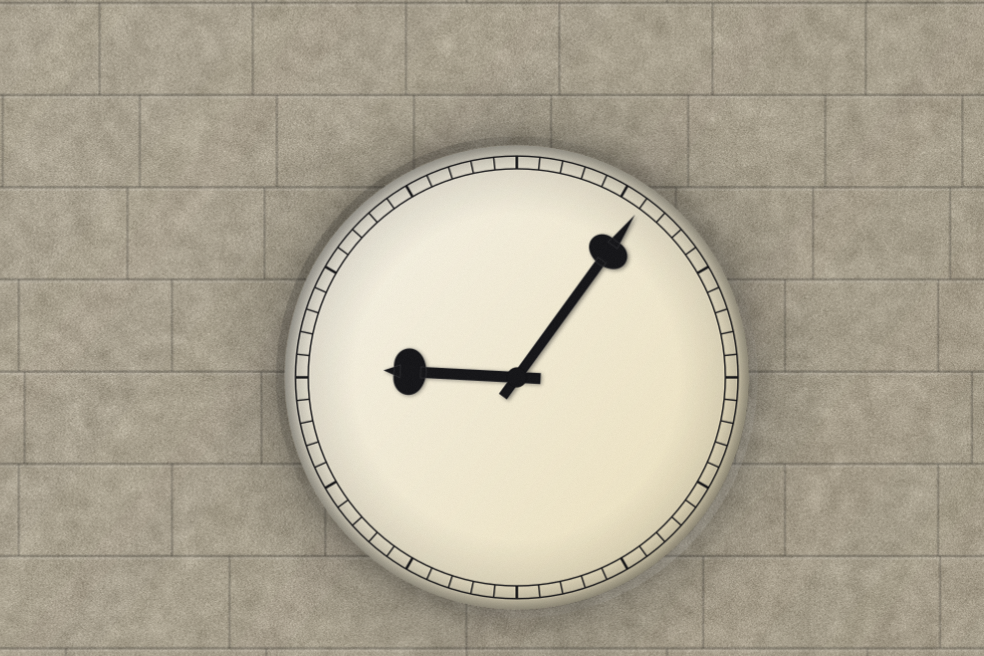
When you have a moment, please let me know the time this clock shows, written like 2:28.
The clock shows 9:06
